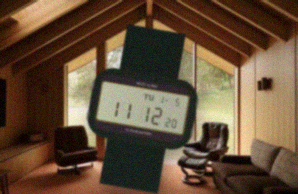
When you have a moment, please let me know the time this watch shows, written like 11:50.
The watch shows 11:12
